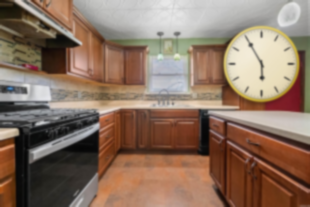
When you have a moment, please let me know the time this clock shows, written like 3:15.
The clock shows 5:55
